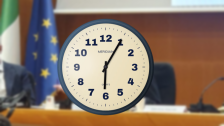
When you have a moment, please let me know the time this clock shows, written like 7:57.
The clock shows 6:05
